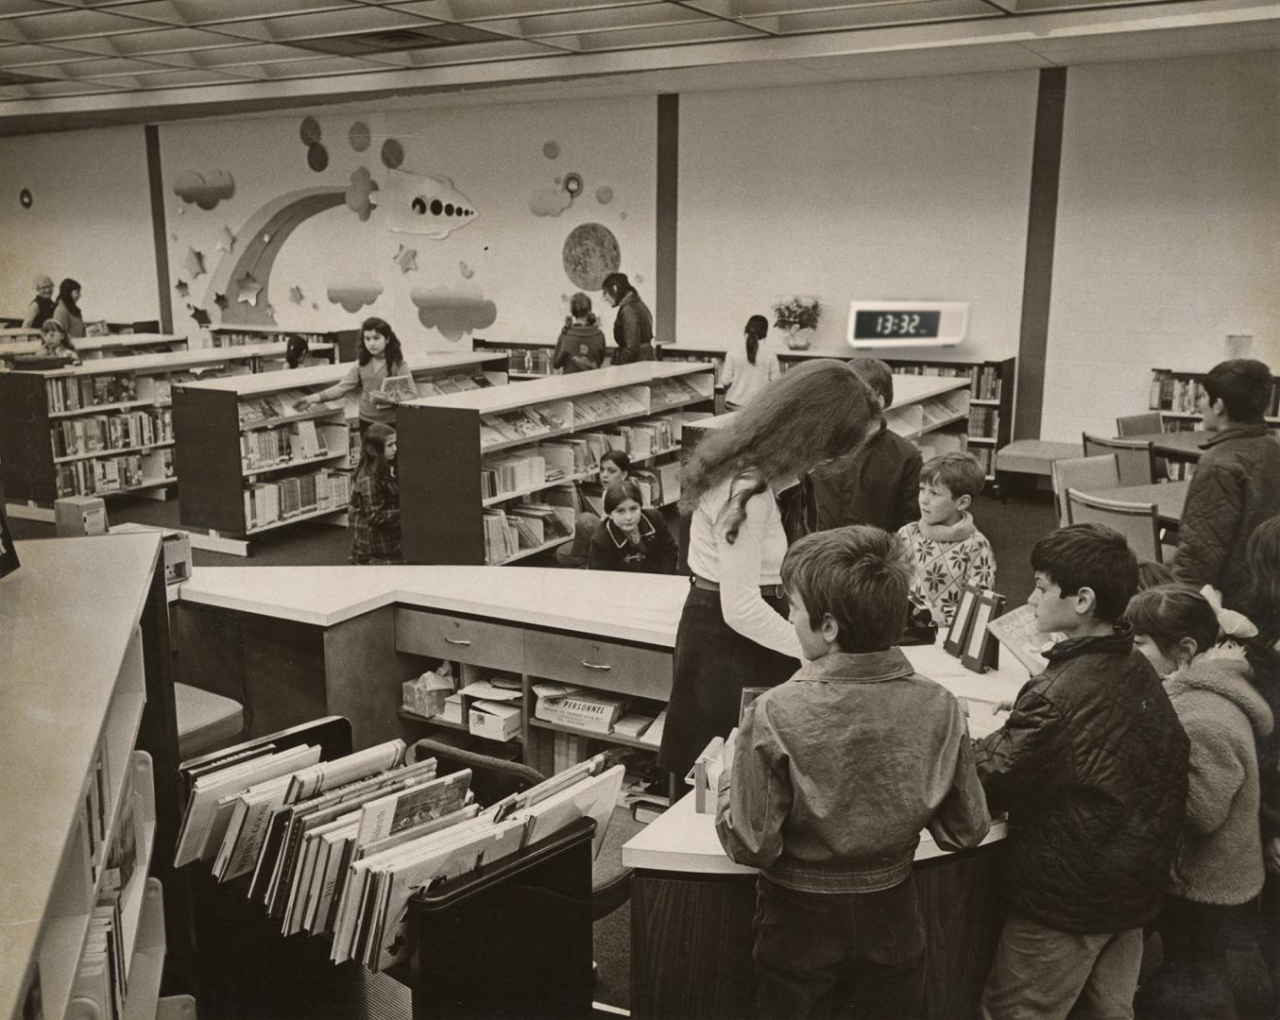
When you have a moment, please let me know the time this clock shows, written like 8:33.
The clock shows 13:32
